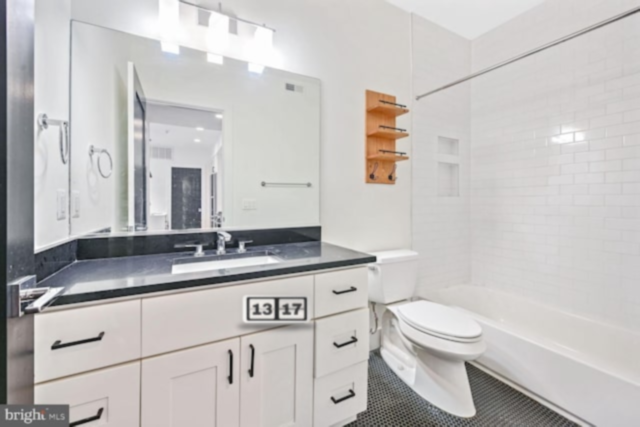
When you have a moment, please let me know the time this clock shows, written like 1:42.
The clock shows 13:17
